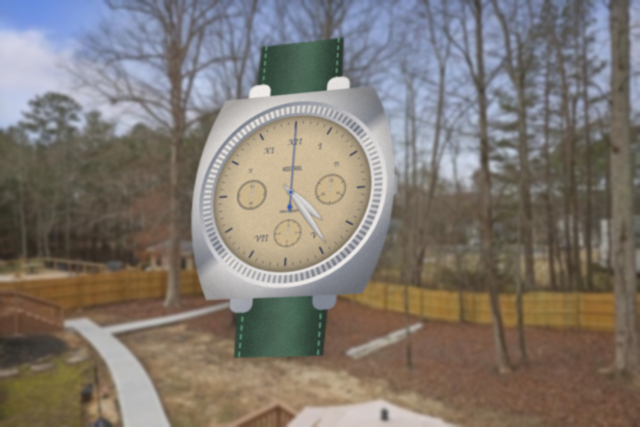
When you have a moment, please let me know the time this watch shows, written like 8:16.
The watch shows 4:24
